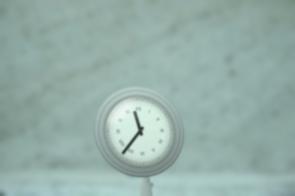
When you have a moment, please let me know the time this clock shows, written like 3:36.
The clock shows 11:37
